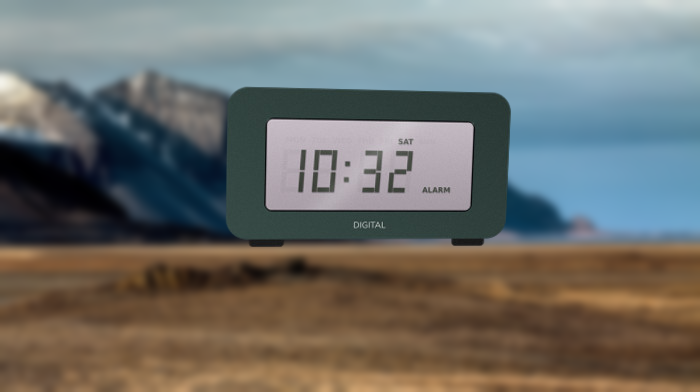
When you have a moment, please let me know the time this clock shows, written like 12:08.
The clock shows 10:32
